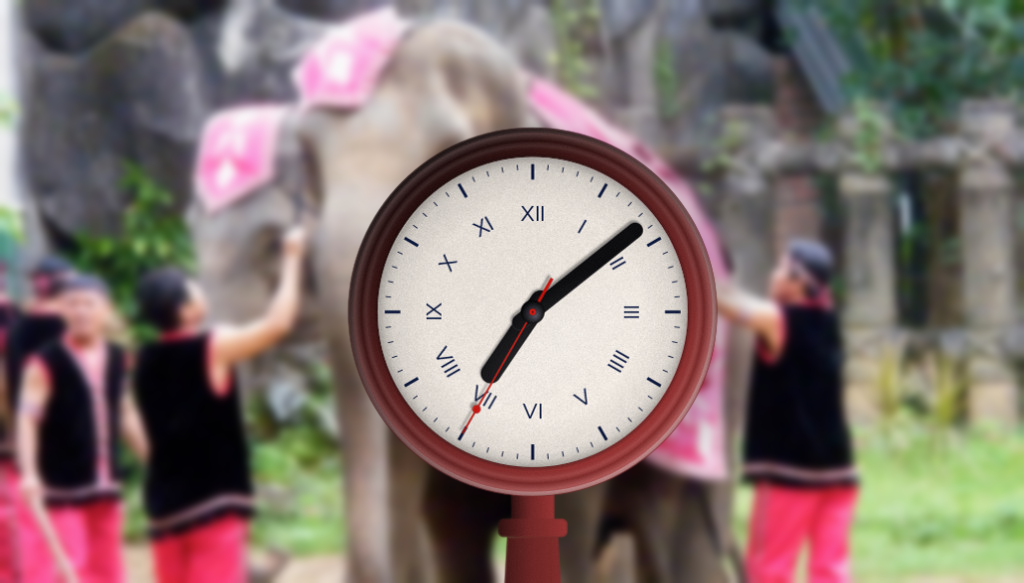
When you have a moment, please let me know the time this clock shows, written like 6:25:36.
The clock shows 7:08:35
